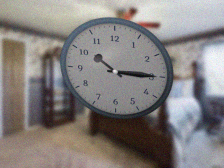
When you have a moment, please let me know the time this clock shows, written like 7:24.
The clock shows 10:15
